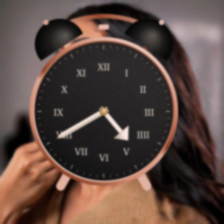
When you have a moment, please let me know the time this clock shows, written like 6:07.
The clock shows 4:40
